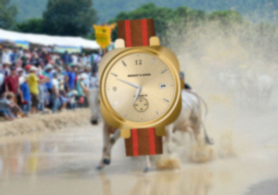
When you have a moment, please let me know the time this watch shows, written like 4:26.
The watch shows 6:49
